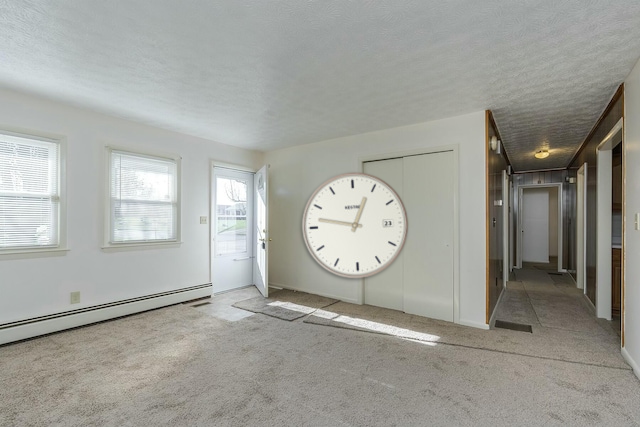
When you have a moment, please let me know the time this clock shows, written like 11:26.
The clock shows 12:47
